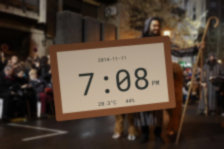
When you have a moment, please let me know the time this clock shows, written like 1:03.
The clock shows 7:08
